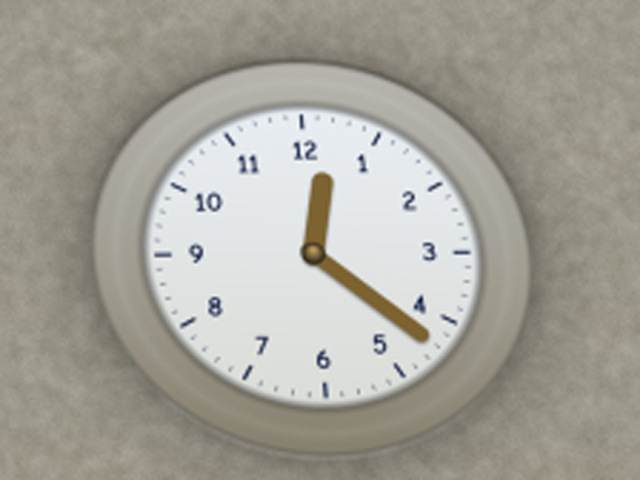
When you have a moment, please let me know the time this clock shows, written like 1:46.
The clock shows 12:22
